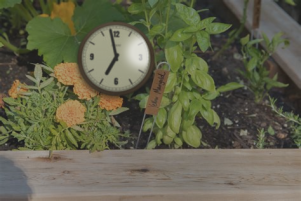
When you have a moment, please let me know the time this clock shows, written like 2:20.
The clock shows 6:58
